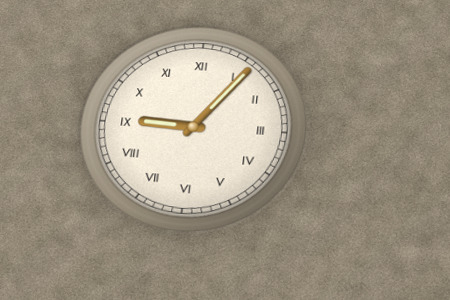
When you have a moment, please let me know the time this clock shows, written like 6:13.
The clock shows 9:06
